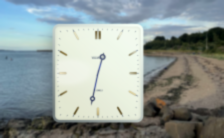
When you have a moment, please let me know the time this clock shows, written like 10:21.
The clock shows 12:32
